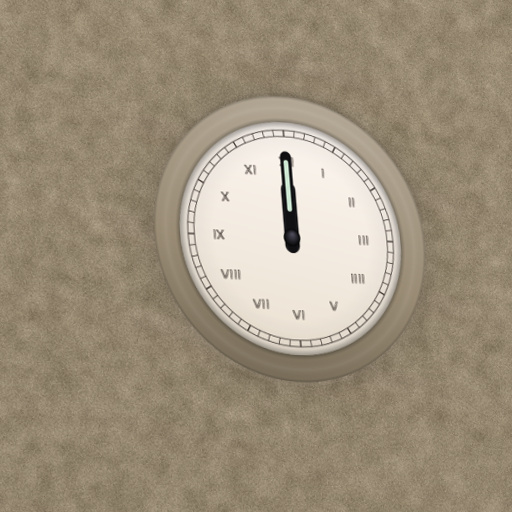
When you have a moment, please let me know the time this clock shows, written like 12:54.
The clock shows 12:00
